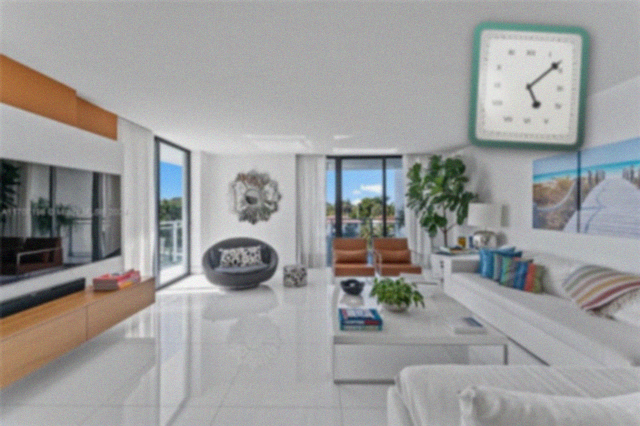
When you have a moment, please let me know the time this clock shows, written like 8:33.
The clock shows 5:08
